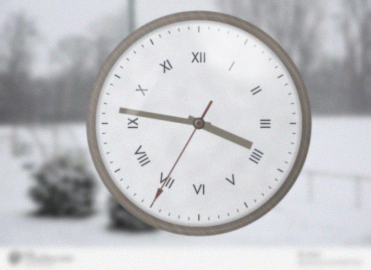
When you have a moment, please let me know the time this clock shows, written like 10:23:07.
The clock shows 3:46:35
